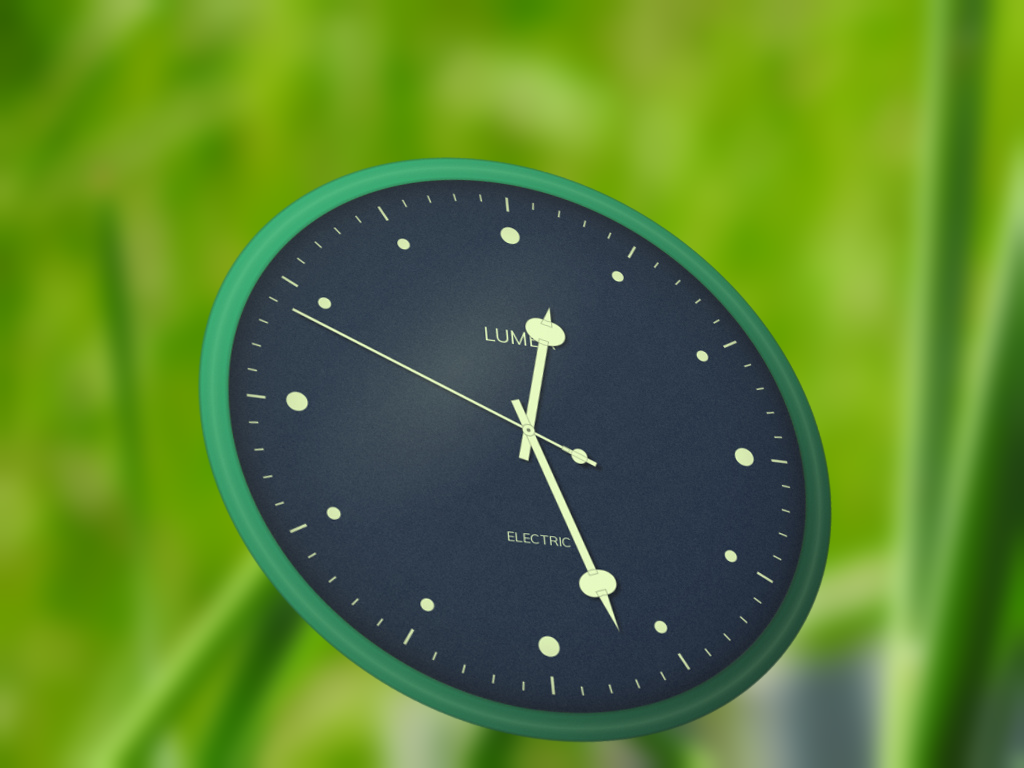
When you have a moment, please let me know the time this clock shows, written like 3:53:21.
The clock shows 12:26:49
